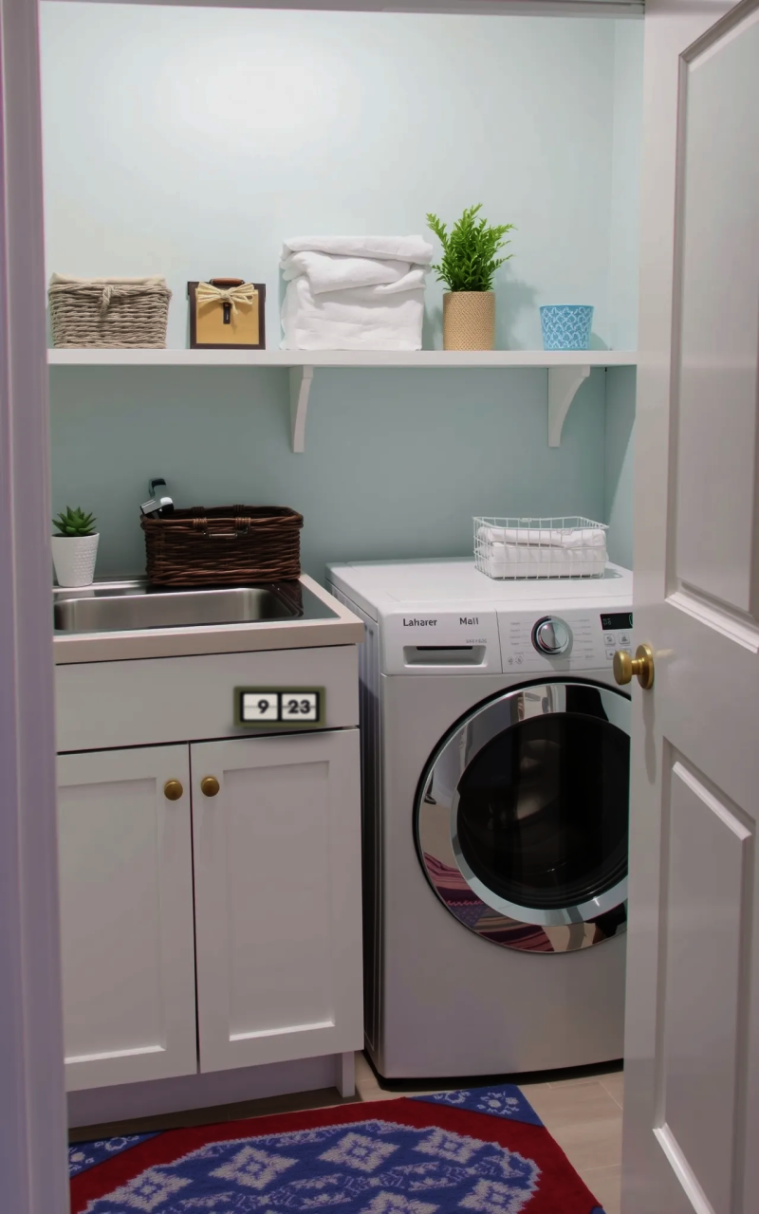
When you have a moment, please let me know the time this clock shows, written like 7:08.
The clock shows 9:23
